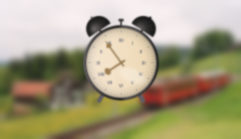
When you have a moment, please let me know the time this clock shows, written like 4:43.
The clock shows 7:54
